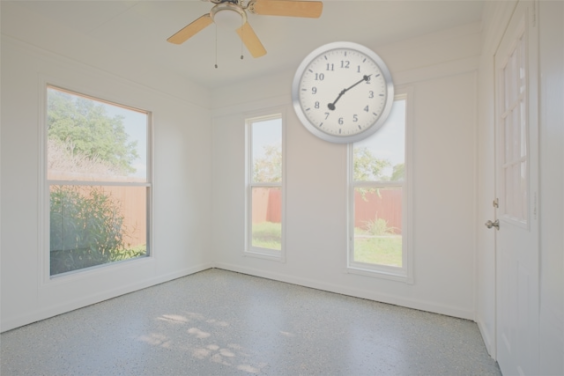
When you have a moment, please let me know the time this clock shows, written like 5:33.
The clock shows 7:09
